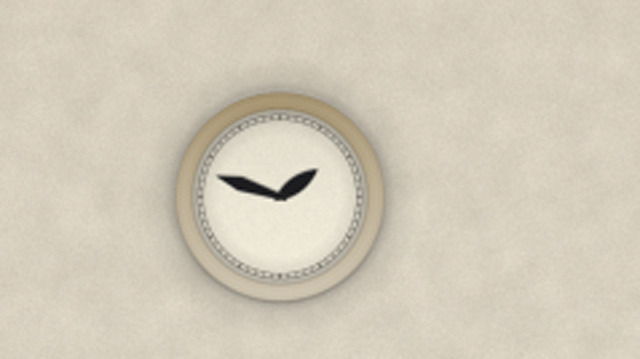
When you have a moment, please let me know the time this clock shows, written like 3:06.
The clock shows 1:48
